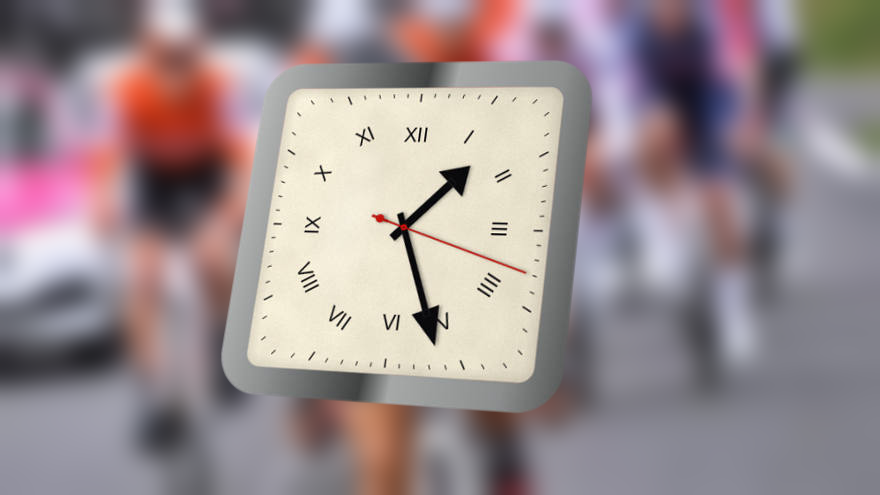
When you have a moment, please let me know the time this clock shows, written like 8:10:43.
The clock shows 1:26:18
